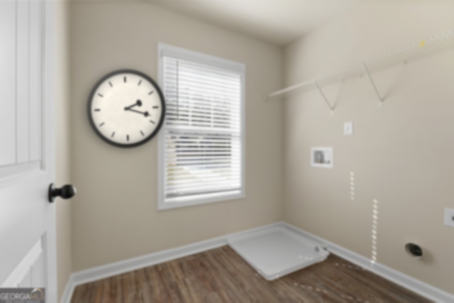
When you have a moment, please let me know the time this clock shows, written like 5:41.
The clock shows 2:18
